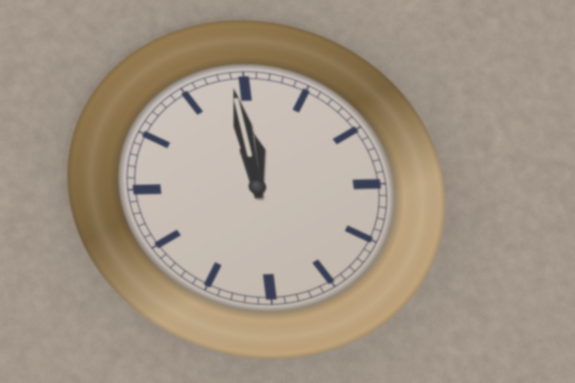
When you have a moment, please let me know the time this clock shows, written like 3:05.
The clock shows 11:59
